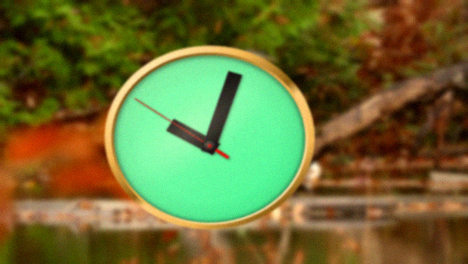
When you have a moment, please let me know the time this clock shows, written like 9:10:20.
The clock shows 10:02:51
